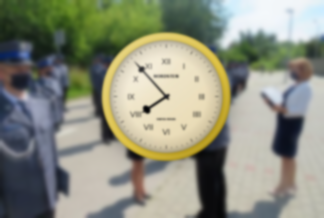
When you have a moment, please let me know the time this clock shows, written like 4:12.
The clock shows 7:53
